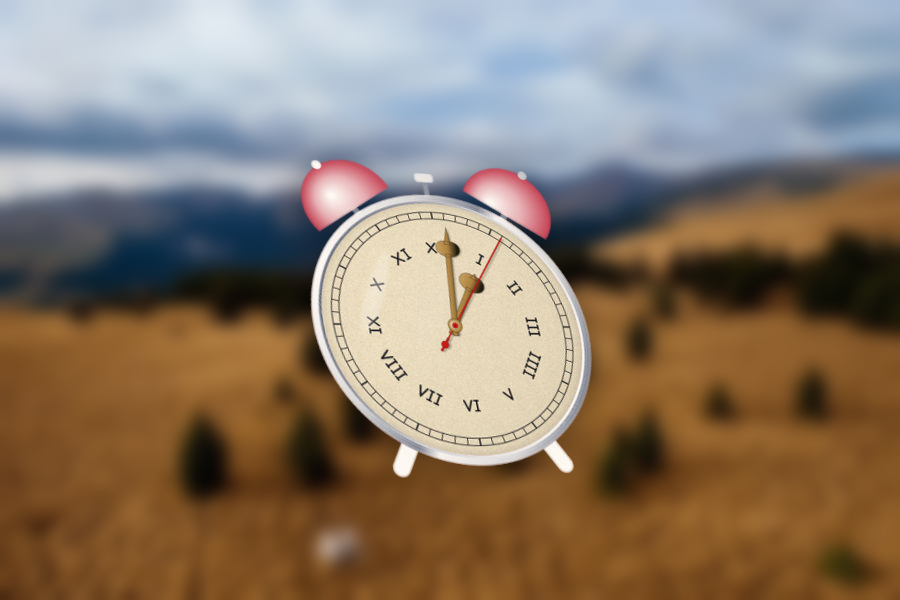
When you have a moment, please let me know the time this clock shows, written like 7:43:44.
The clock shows 1:01:06
